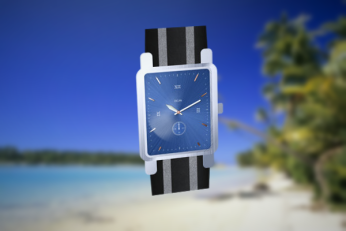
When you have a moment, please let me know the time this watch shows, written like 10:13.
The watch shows 10:11
